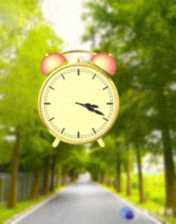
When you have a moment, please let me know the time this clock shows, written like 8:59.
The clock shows 3:19
